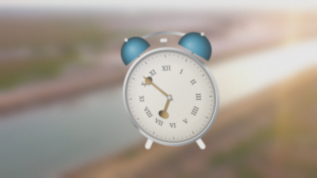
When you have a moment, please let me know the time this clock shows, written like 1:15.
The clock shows 6:52
